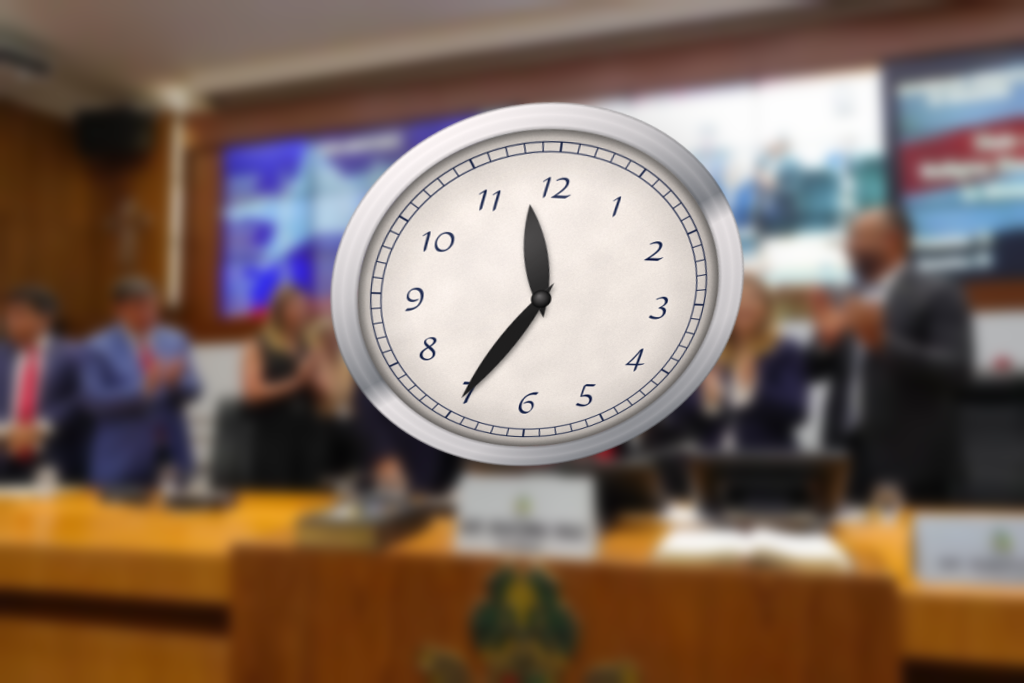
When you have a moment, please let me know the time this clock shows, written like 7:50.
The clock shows 11:35
